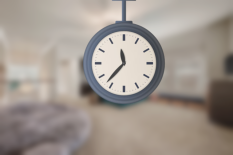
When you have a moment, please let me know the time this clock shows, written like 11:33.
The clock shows 11:37
